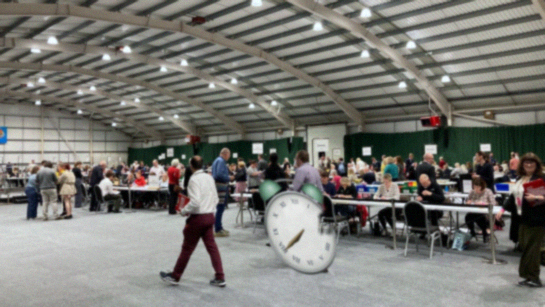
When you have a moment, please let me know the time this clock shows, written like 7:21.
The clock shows 7:39
